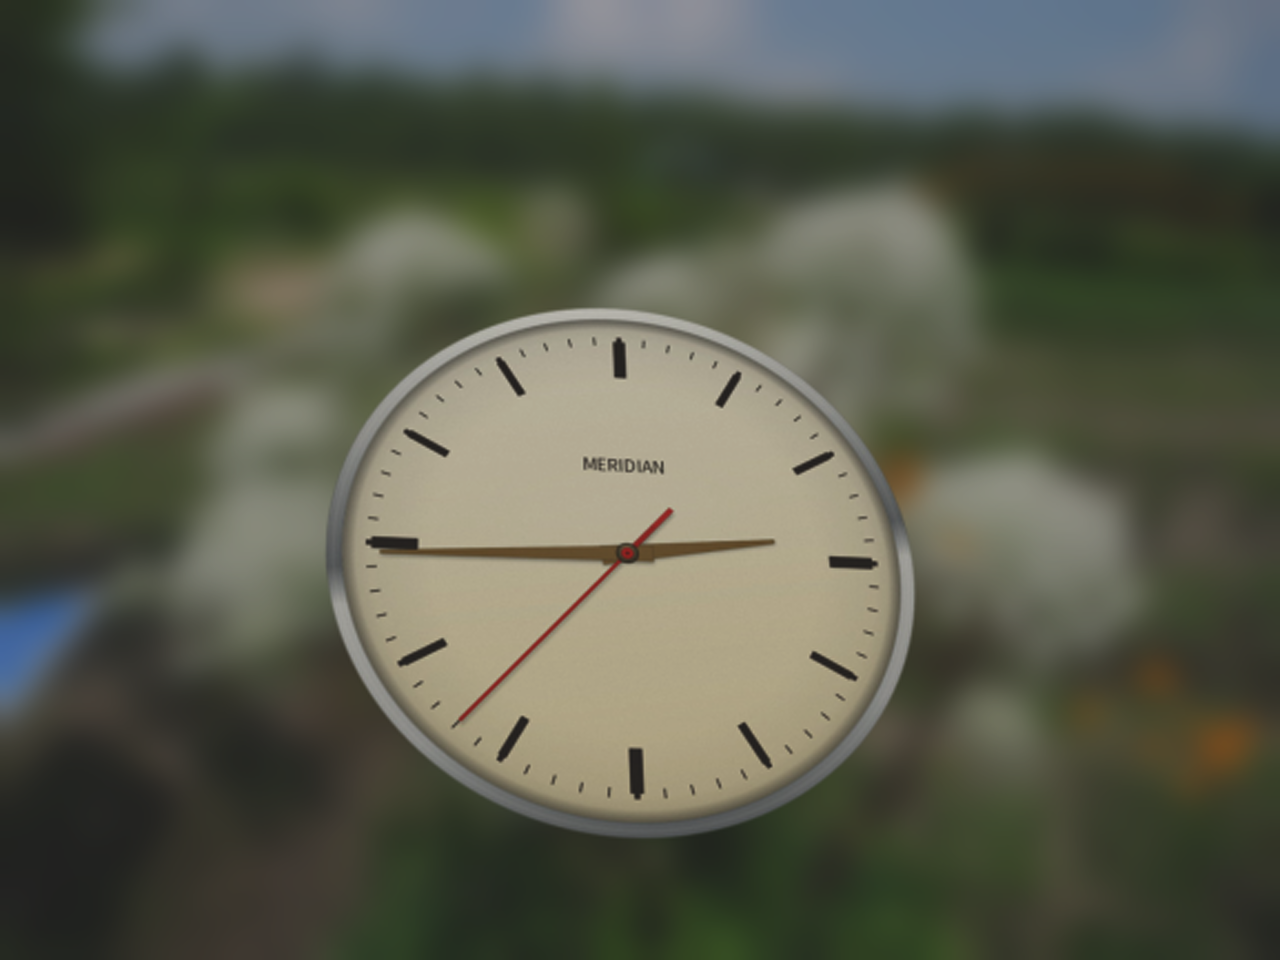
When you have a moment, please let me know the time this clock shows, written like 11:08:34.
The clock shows 2:44:37
